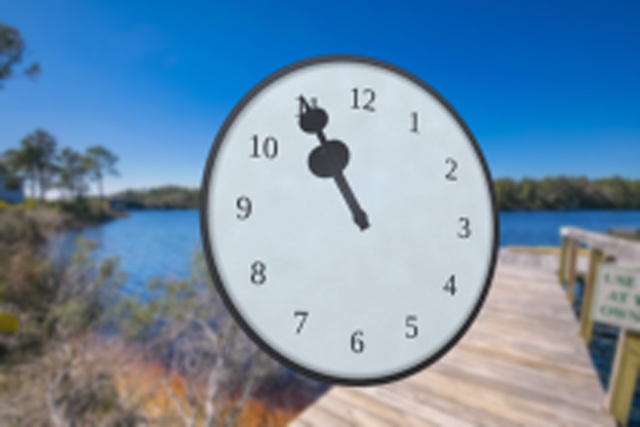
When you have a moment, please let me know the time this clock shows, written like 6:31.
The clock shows 10:55
